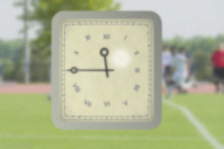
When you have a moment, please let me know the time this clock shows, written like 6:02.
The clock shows 11:45
